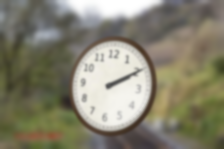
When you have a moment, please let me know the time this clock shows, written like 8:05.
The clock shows 2:10
